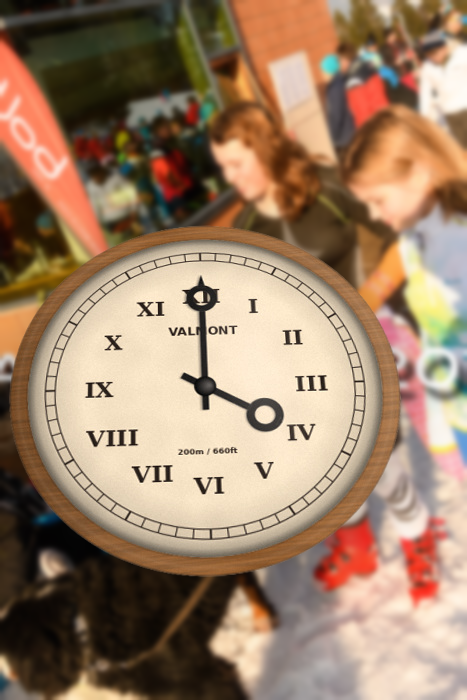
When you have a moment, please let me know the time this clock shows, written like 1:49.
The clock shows 4:00
